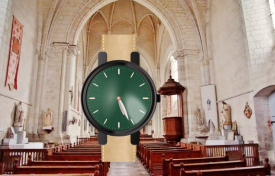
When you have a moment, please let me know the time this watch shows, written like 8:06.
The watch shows 5:26
